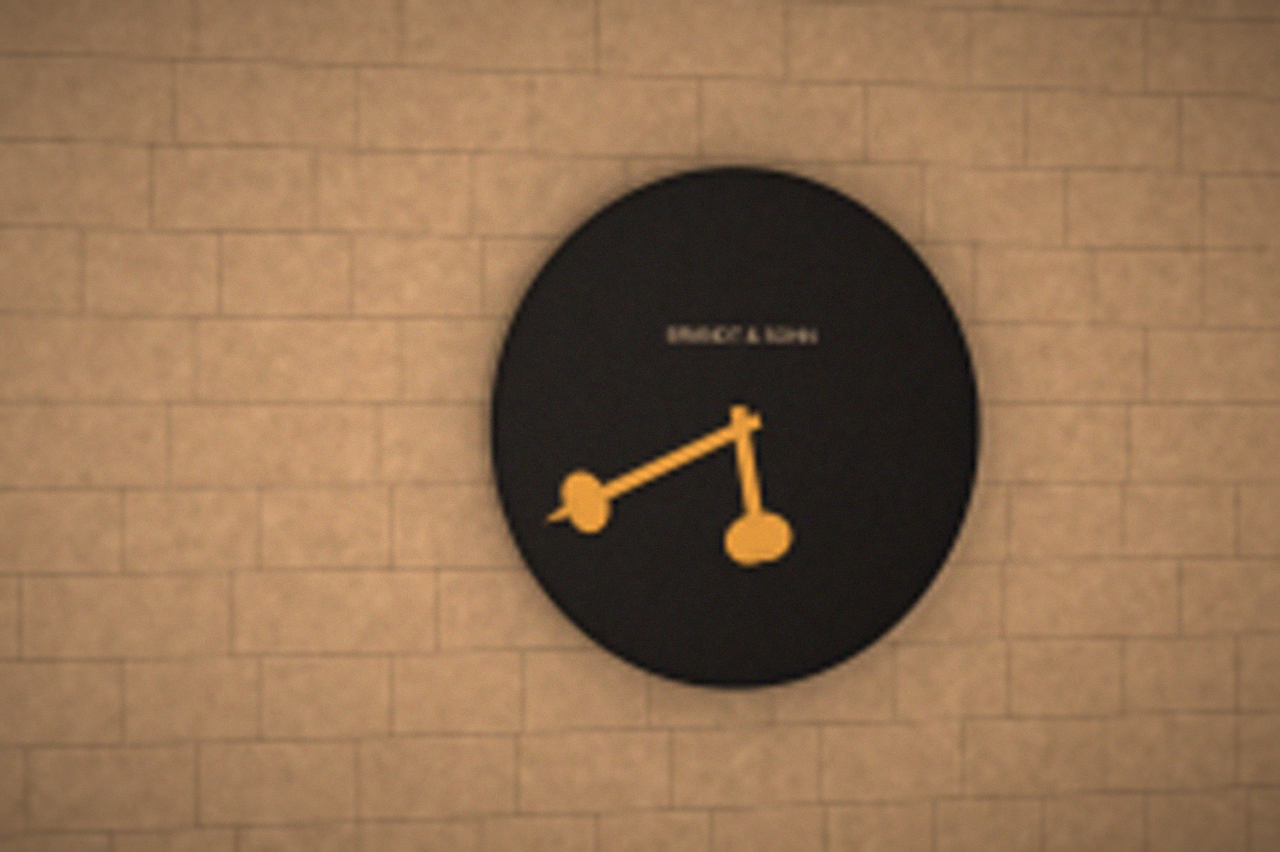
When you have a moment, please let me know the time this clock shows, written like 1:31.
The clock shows 5:41
